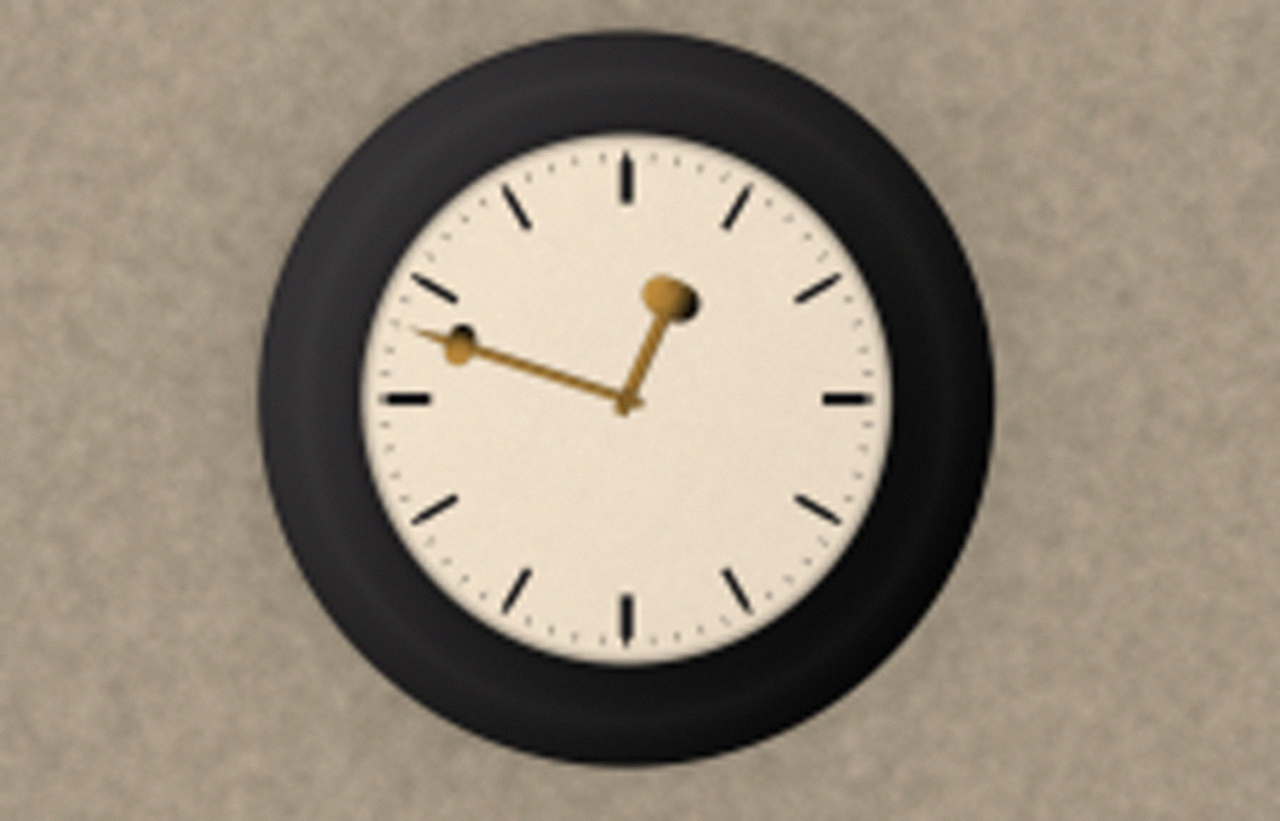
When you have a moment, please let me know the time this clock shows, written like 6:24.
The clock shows 12:48
